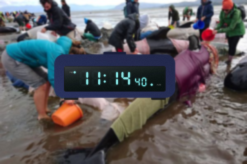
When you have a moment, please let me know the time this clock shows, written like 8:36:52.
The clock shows 11:14:40
